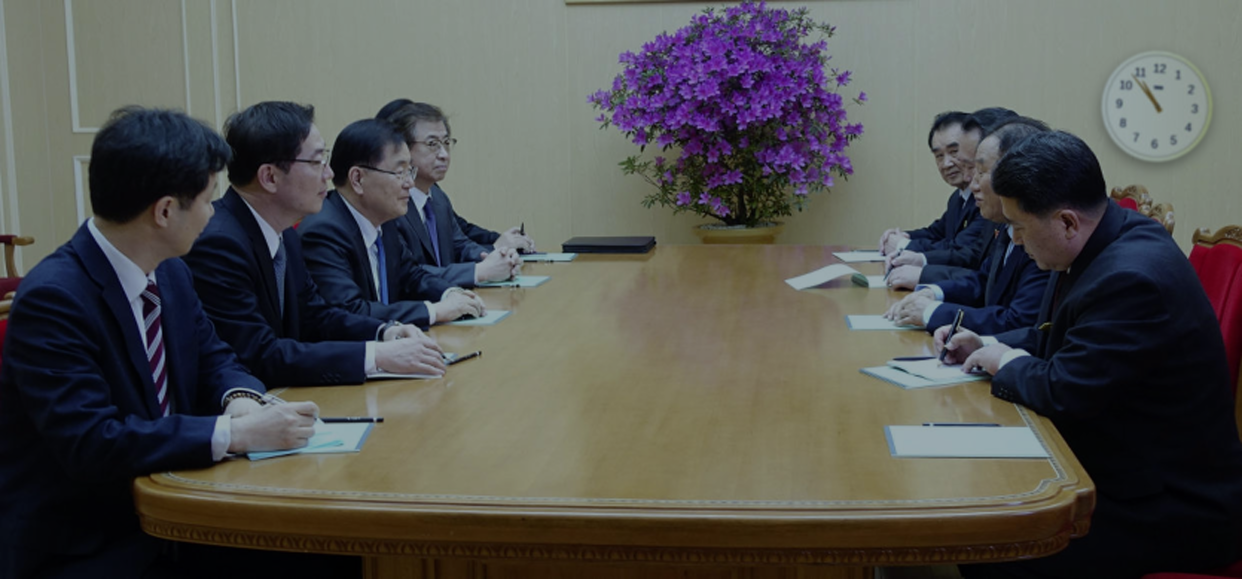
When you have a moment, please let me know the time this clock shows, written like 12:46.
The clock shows 10:53
